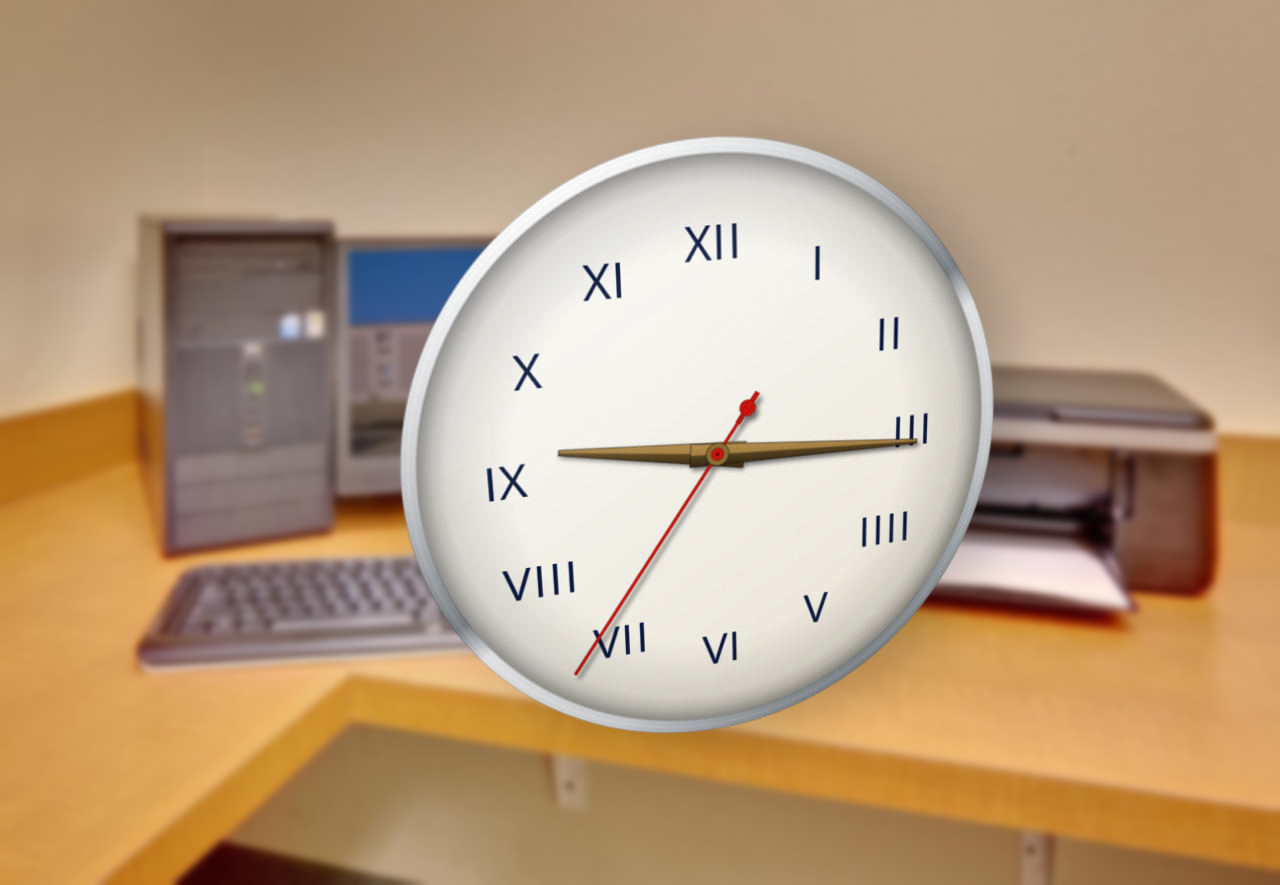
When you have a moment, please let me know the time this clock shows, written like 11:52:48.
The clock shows 9:15:36
